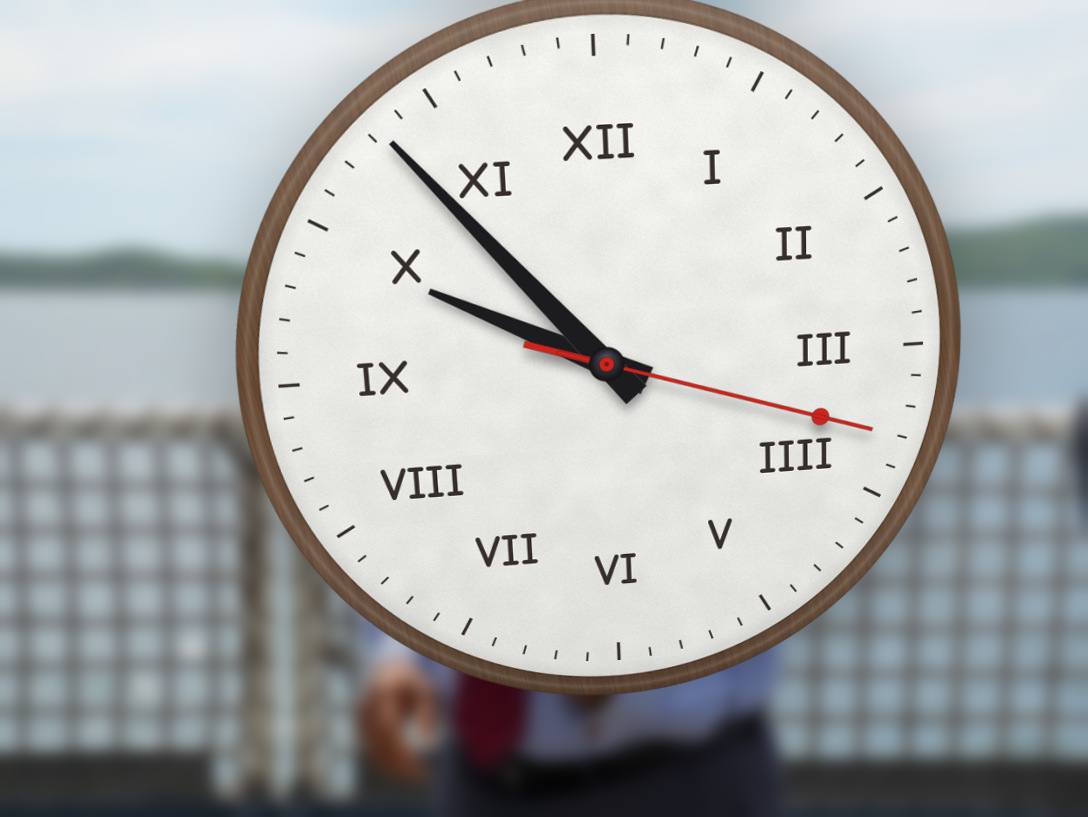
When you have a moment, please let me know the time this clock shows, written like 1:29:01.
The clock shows 9:53:18
